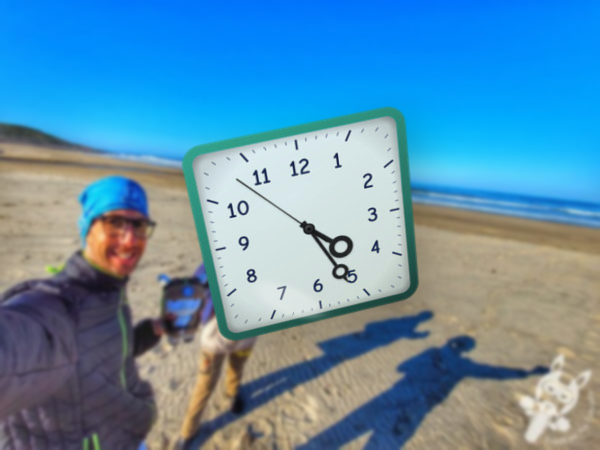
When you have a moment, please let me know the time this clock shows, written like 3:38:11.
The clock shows 4:25:53
